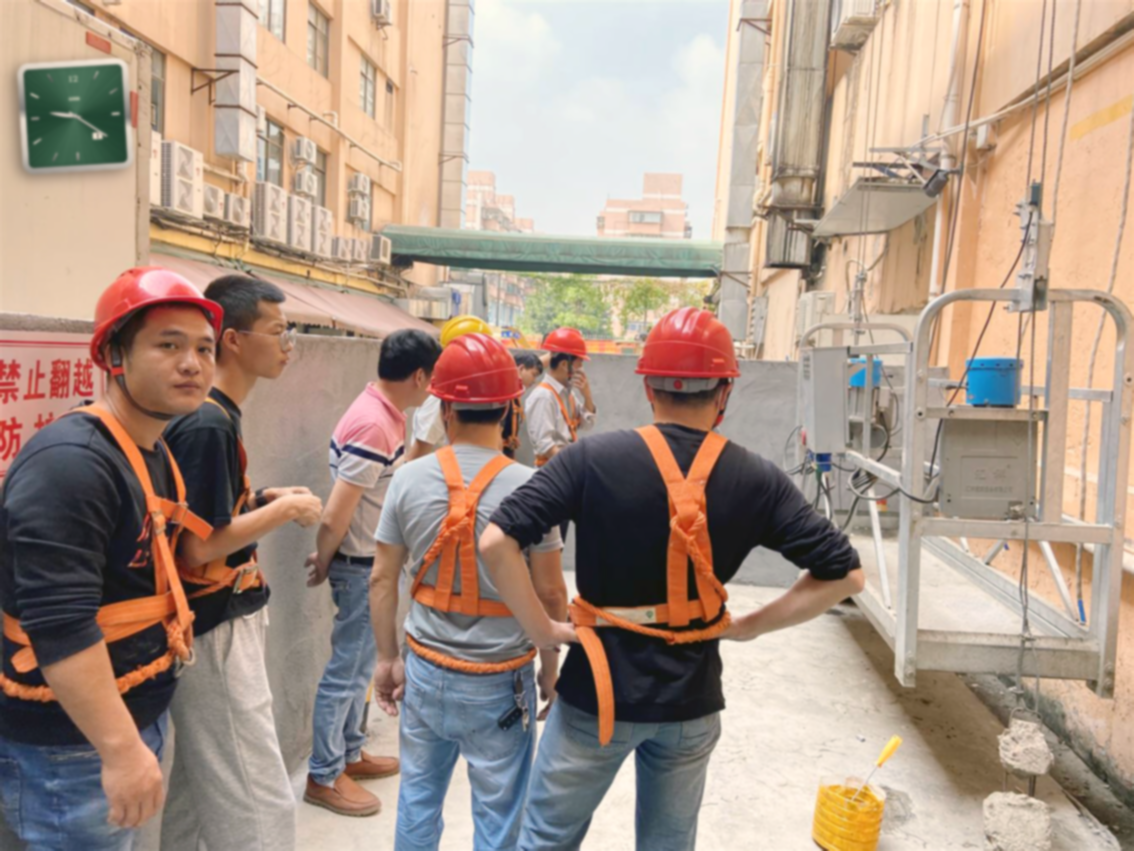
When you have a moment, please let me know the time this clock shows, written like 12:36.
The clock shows 9:21
